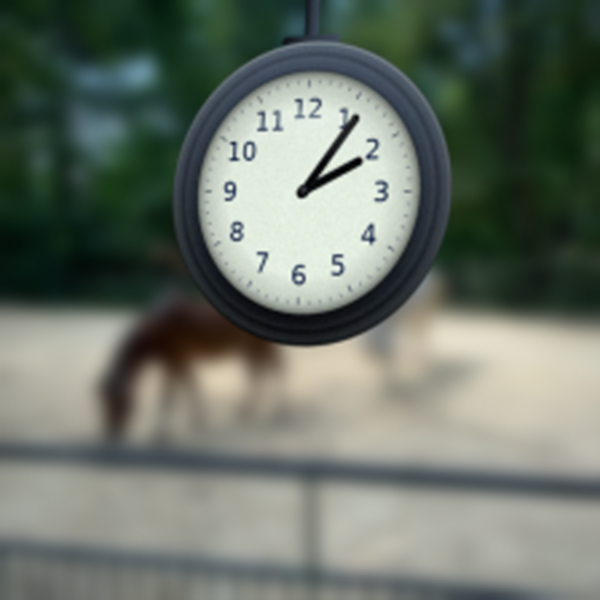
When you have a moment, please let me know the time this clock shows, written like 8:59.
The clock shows 2:06
